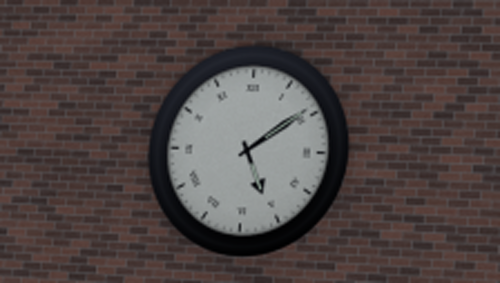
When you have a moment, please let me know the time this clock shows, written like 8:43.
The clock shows 5:09
